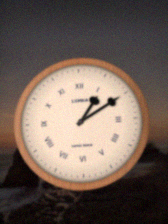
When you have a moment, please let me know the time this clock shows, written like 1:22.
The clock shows 1:10
